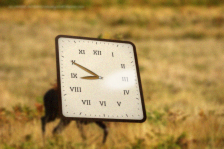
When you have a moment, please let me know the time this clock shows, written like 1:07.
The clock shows 8:50
